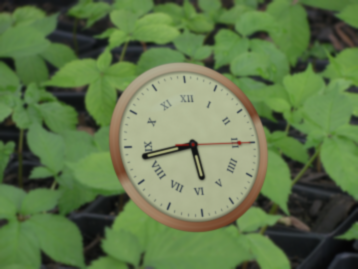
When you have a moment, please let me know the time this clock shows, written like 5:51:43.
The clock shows 5:43:15
